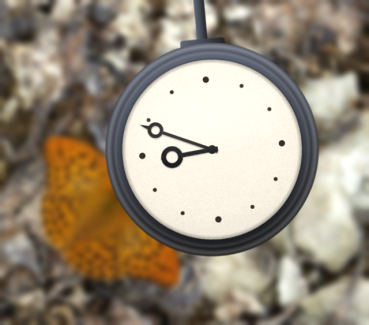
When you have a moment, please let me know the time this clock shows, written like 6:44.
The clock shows 8:49
